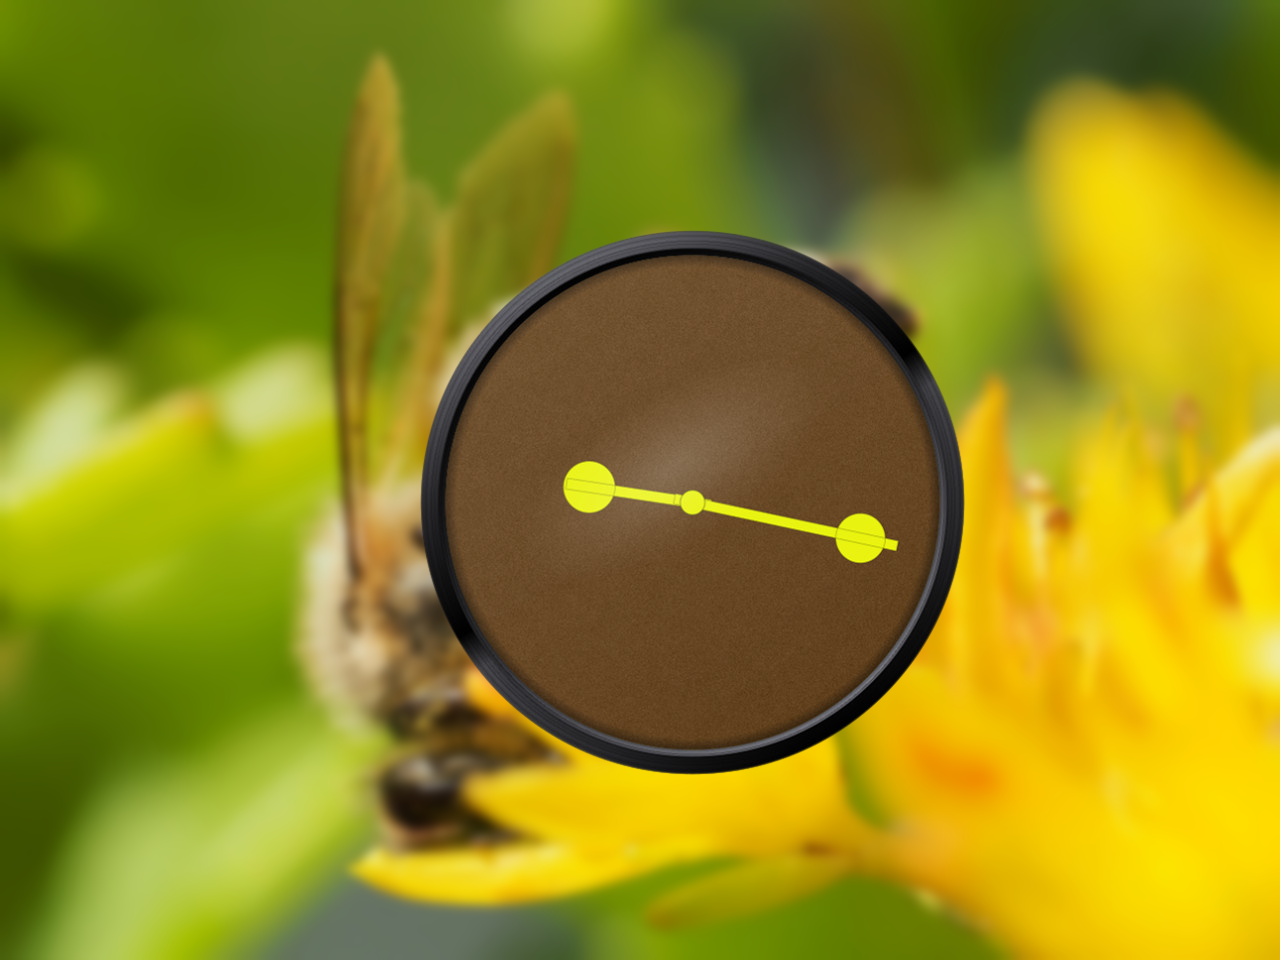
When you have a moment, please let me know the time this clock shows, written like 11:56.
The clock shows 9:17
